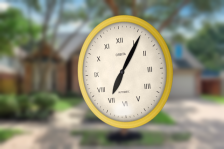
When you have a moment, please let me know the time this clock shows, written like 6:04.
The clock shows 7:06
